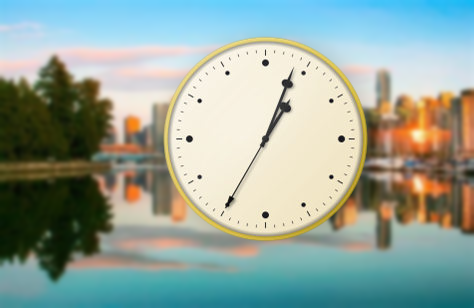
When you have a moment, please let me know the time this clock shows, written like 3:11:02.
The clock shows 1:03:35
